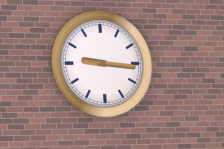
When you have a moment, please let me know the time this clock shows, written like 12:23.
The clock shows 9:16
